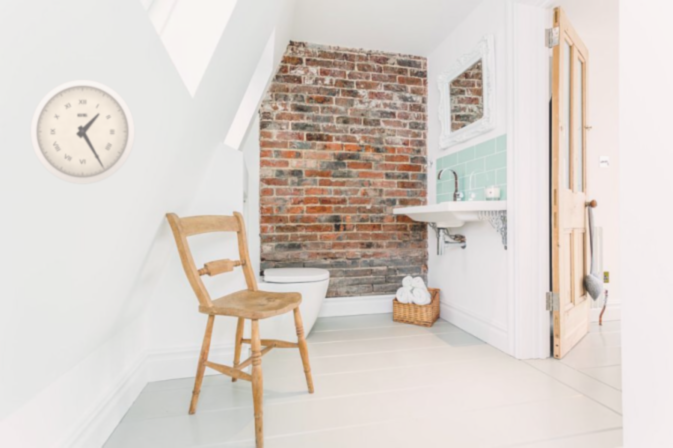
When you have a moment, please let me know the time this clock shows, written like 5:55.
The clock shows 1:25
